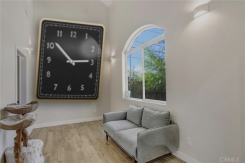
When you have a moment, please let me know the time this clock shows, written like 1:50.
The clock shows 2:52
